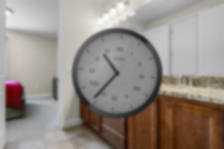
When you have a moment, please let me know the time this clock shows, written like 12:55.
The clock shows 10:36
